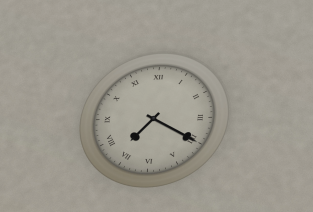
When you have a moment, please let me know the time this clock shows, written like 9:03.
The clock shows 7:20
